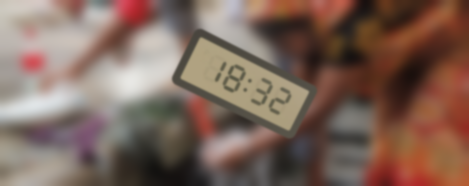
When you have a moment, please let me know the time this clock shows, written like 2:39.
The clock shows 18:32
